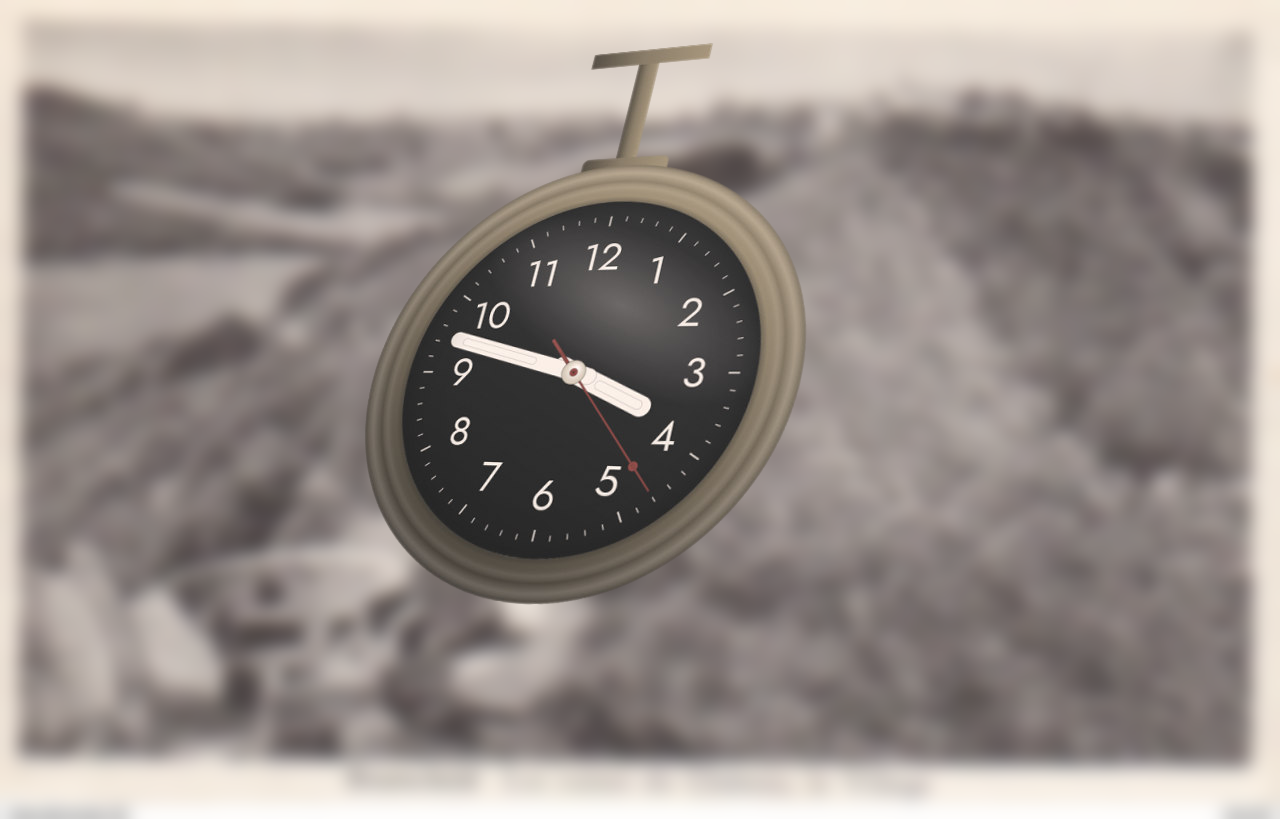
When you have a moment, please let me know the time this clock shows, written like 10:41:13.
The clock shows 3:47:23
